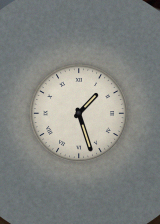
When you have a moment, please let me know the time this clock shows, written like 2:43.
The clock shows 1:27
